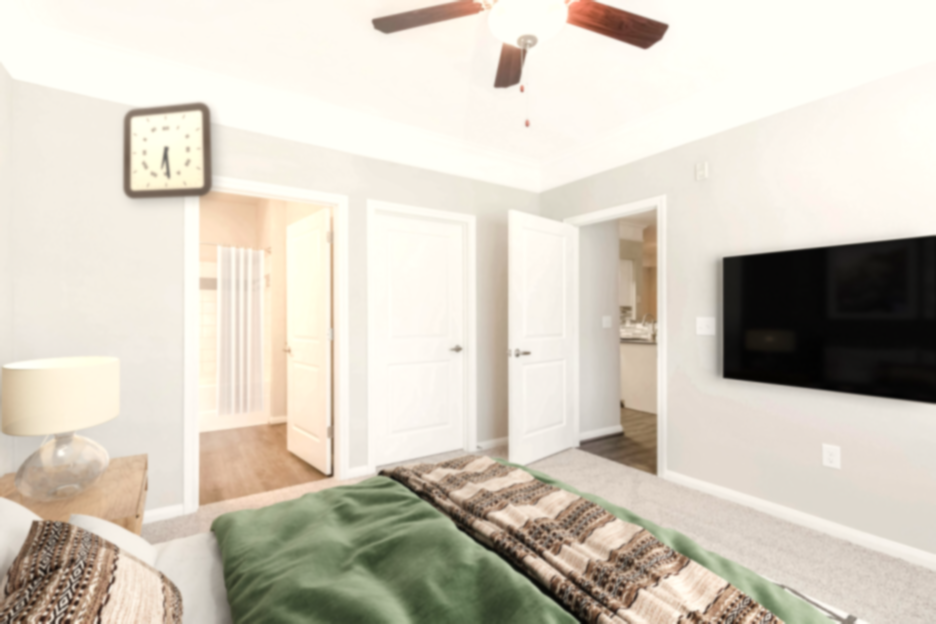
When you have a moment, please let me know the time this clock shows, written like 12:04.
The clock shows 6:29
